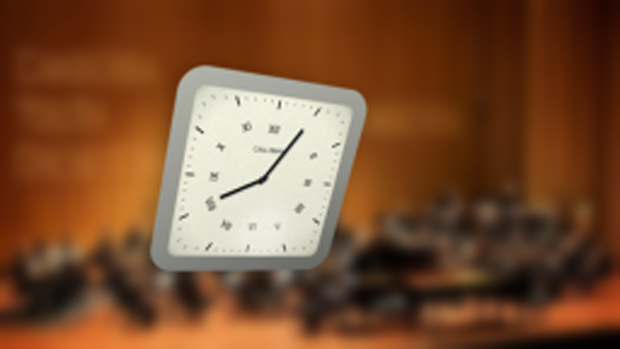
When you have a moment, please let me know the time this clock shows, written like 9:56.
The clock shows 8:05
